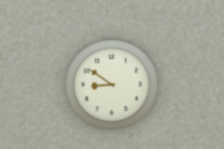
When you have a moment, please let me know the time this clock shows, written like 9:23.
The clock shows 8:51
